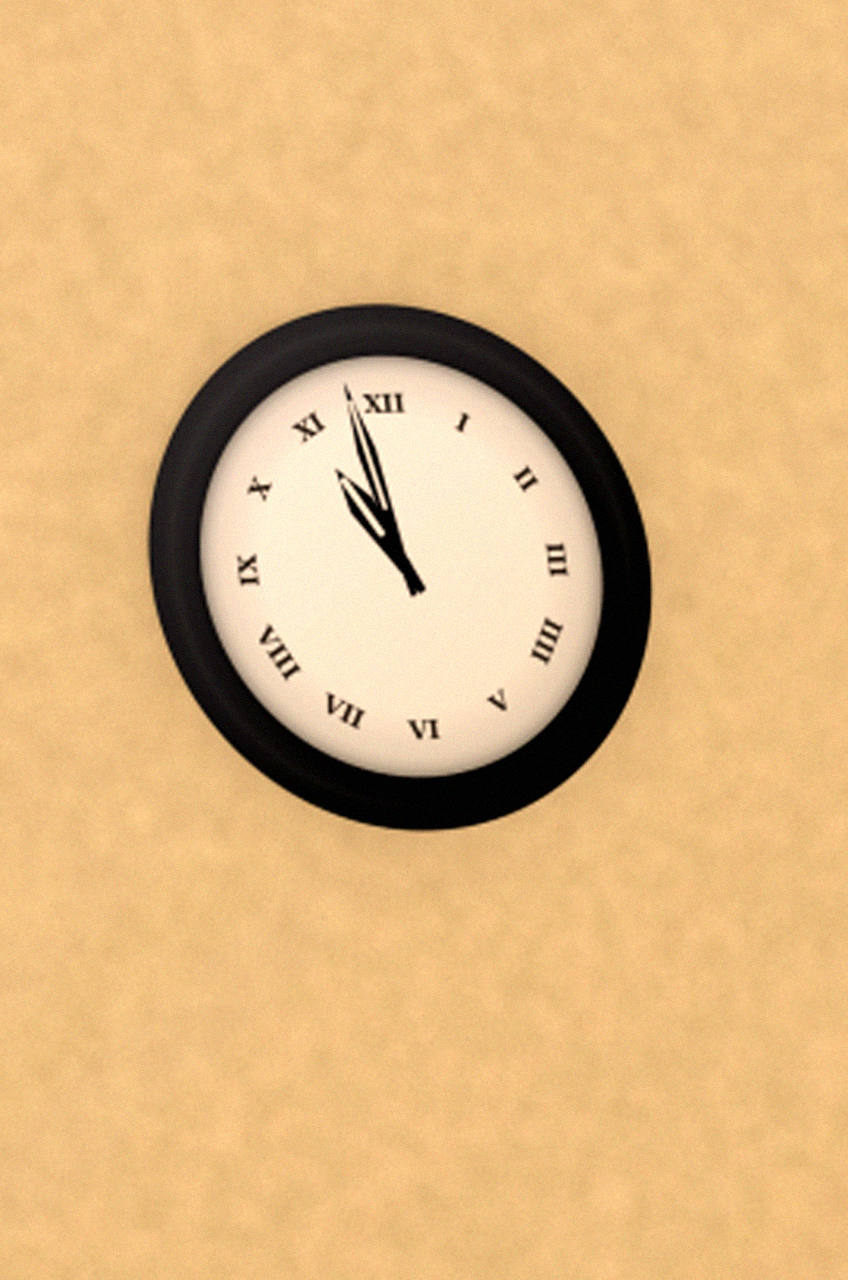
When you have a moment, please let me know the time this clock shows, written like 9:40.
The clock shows 10:58
